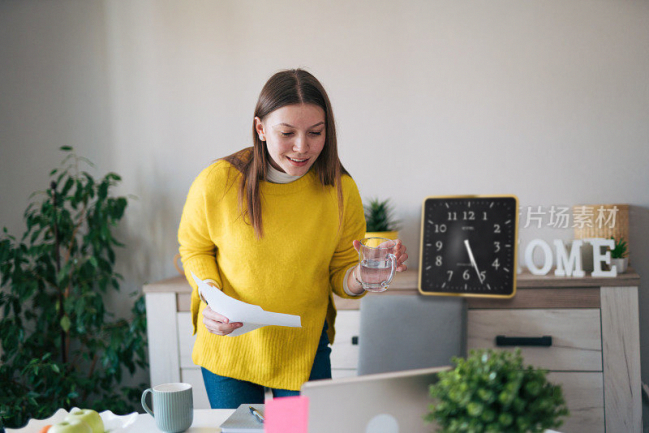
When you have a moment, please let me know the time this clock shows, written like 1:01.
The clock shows 5:26
